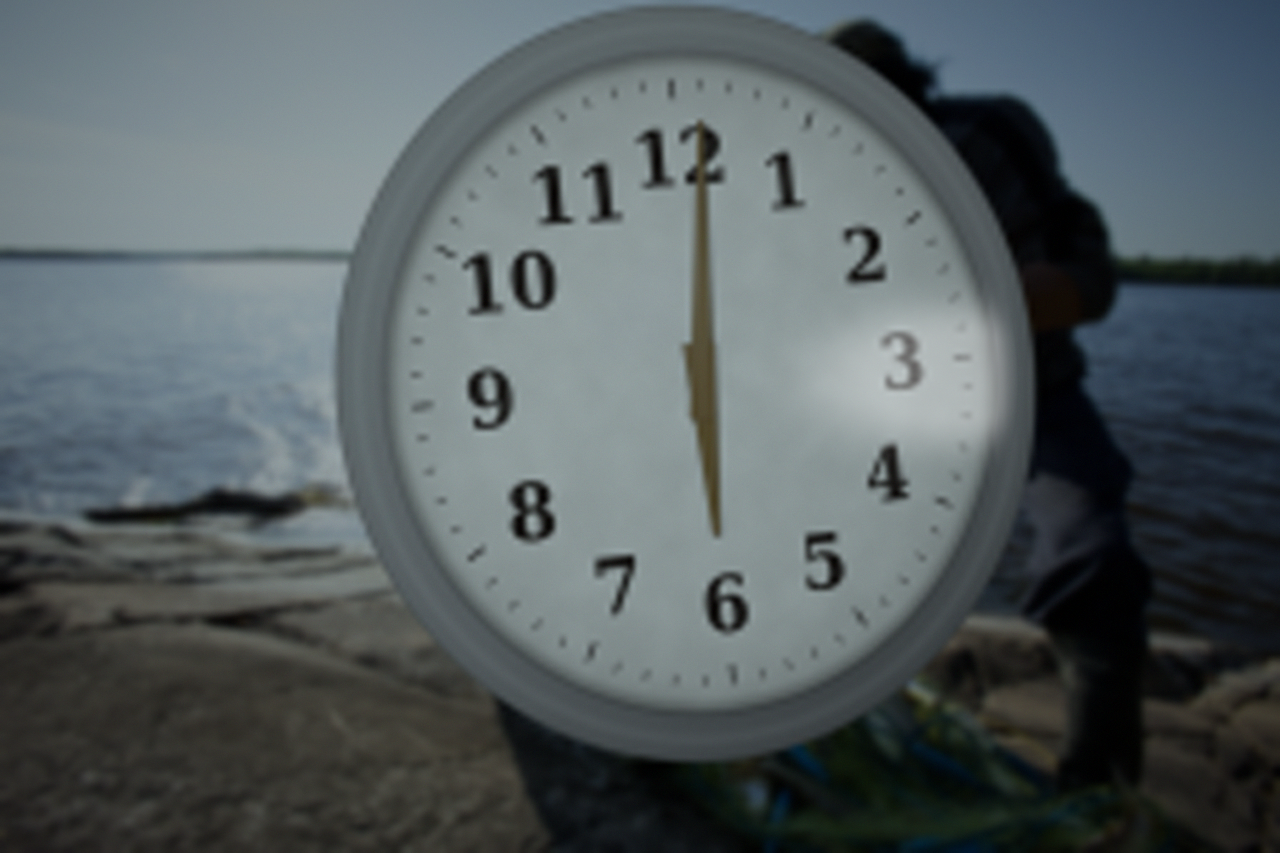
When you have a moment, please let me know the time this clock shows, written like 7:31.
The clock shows 6:01
